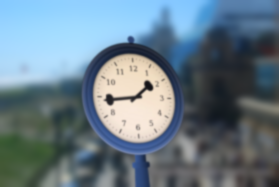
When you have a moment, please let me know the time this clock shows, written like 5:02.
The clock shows 1:44
